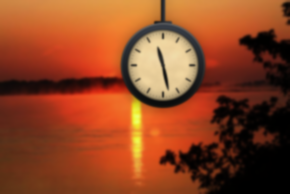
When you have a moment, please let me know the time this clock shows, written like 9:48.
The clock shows 11:28
